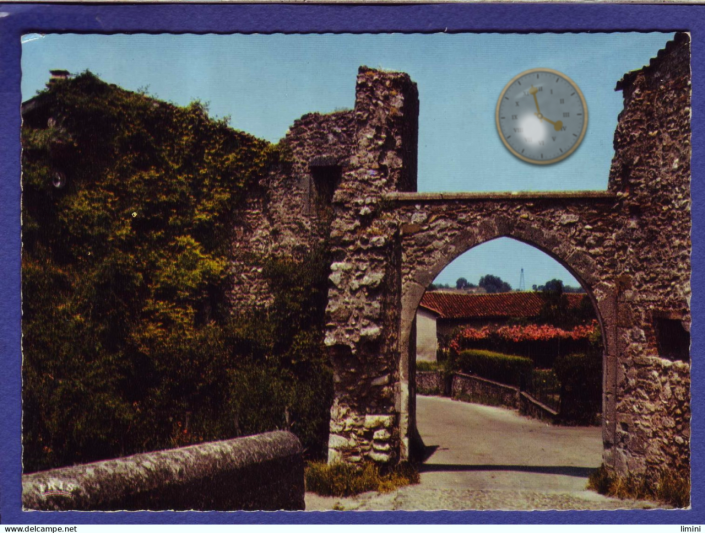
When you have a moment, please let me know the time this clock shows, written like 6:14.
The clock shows 3:58
